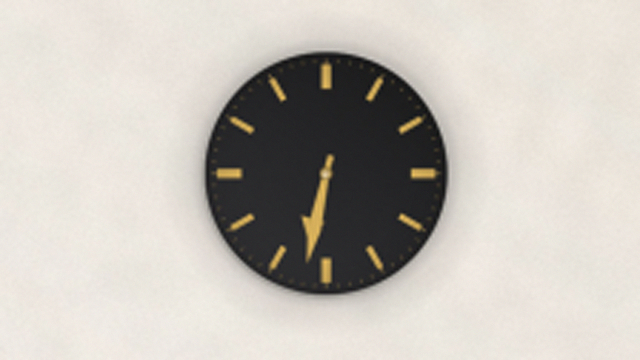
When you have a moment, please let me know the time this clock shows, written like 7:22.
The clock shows 6:32
